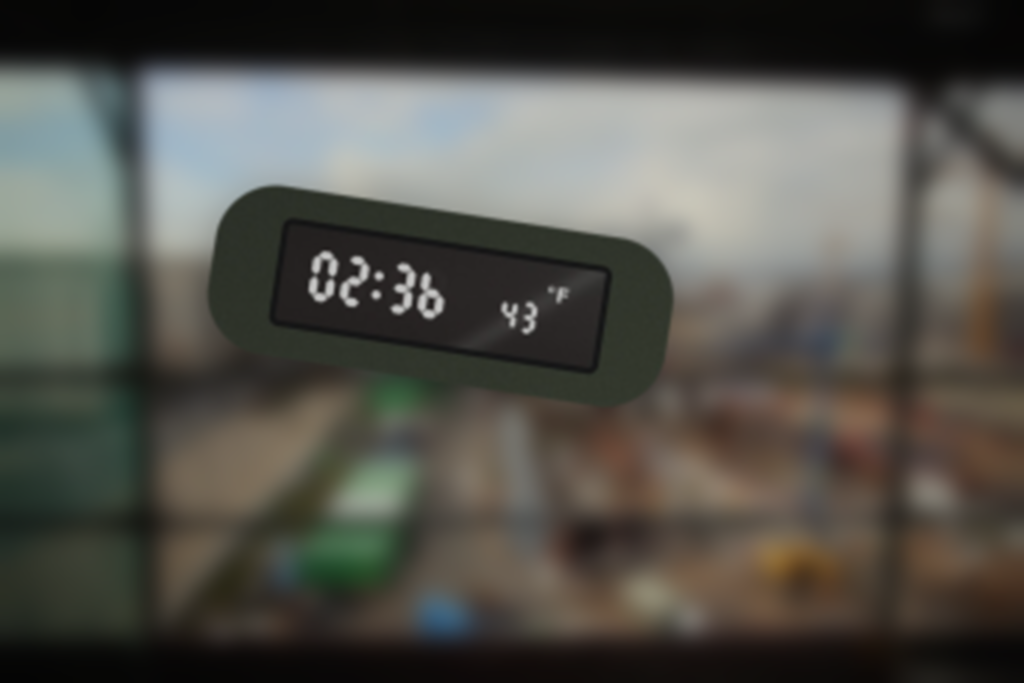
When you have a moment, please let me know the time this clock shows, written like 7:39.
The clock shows 2:36
